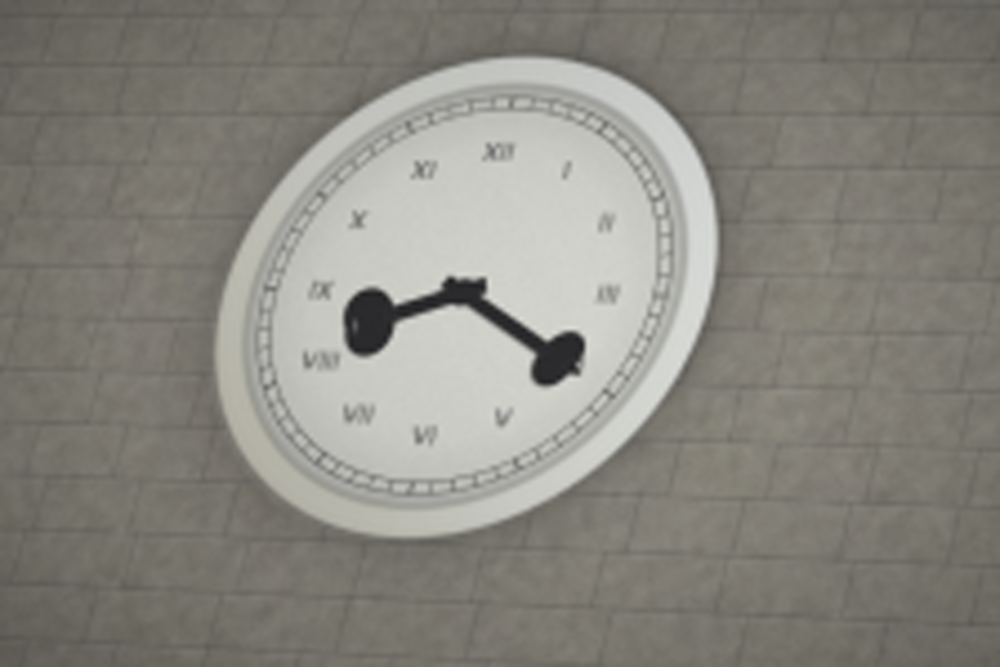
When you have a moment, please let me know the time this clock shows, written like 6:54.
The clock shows 8:20
